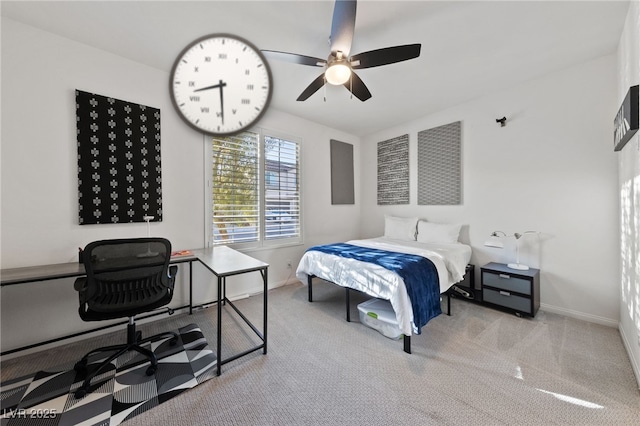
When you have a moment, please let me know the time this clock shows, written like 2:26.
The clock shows 8:29
